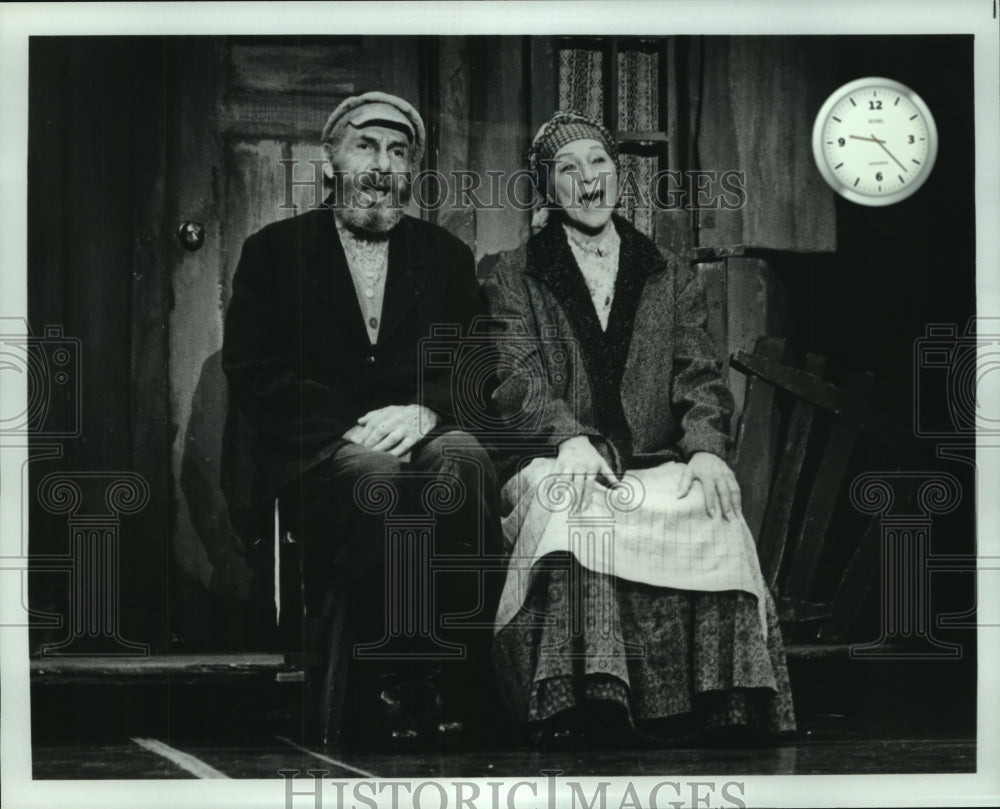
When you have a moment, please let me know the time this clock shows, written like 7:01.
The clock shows 9:23
